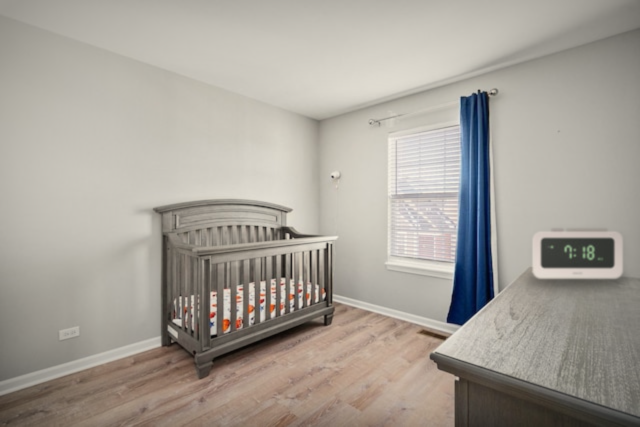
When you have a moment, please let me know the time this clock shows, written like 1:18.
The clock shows 7:18
